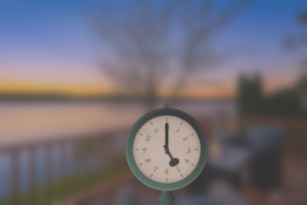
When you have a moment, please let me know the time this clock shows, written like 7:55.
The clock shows 5:00
